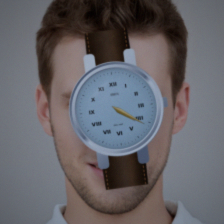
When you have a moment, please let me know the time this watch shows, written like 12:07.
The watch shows 4:21
